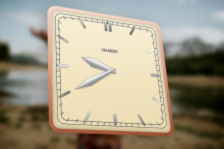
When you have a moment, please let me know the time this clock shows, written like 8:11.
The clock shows 9:40
